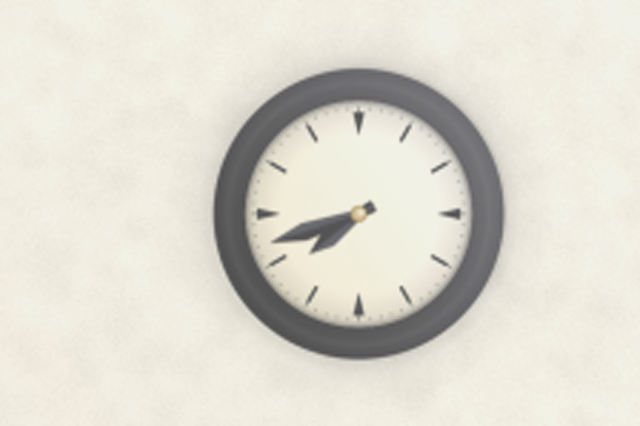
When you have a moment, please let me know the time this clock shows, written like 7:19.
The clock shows 7:42
